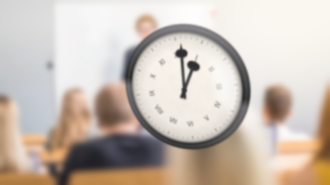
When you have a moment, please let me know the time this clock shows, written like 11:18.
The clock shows 1:01
